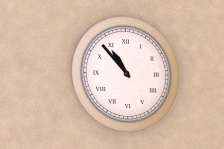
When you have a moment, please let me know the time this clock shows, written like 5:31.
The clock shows 10:53
